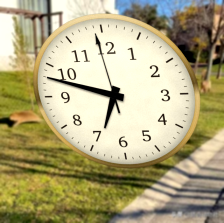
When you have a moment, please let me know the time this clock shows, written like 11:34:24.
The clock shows 6:47:59
